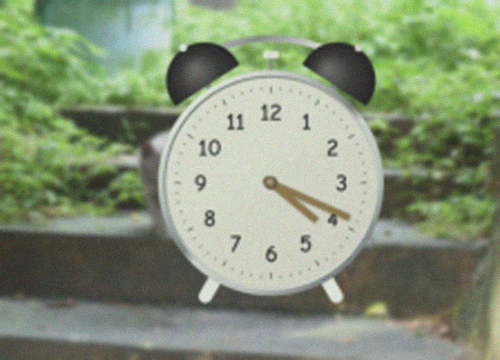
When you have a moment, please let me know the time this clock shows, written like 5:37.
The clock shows 4:19
